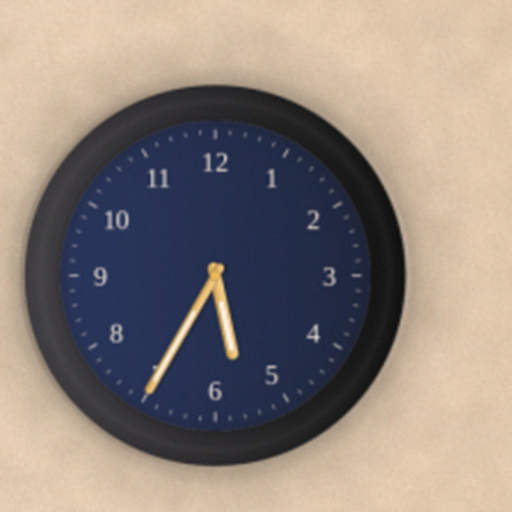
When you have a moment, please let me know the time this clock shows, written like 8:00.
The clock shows 5:35
